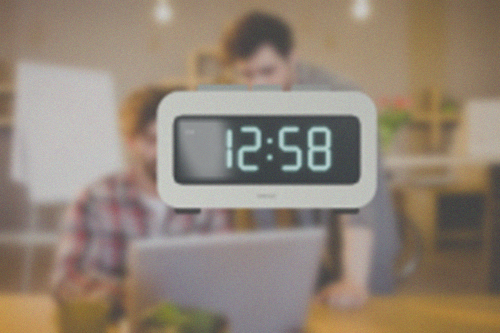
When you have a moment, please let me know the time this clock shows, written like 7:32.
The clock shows 12:58
